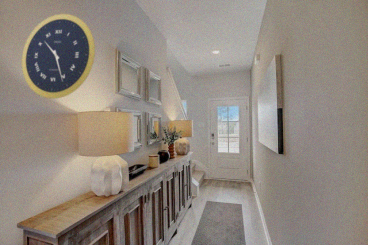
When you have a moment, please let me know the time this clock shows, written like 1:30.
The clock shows 10:26
